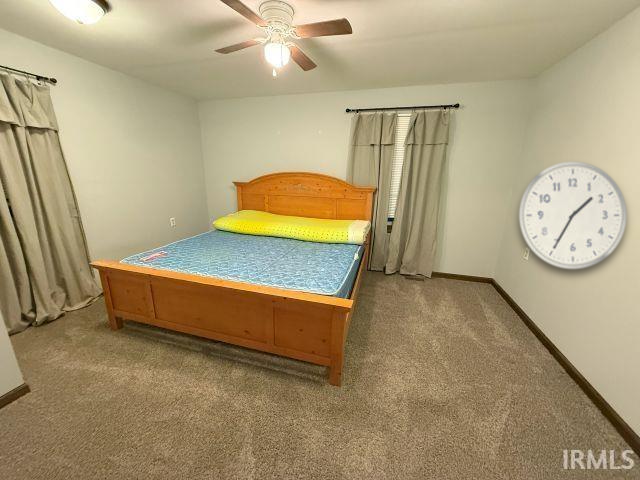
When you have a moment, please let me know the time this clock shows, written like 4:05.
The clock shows 1:35
